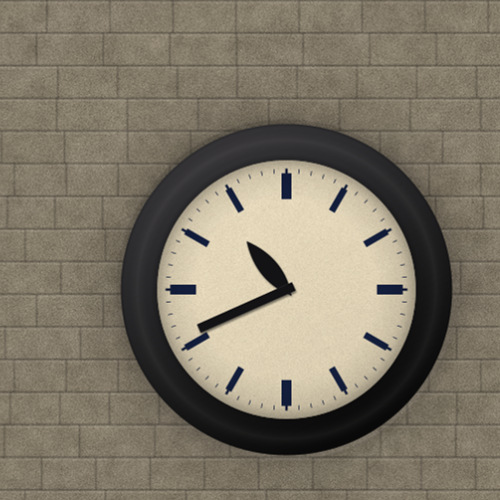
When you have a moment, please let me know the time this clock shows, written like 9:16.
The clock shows 10:41
